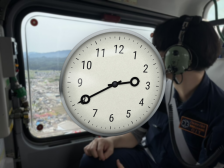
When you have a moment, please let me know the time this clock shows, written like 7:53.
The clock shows 2:40
